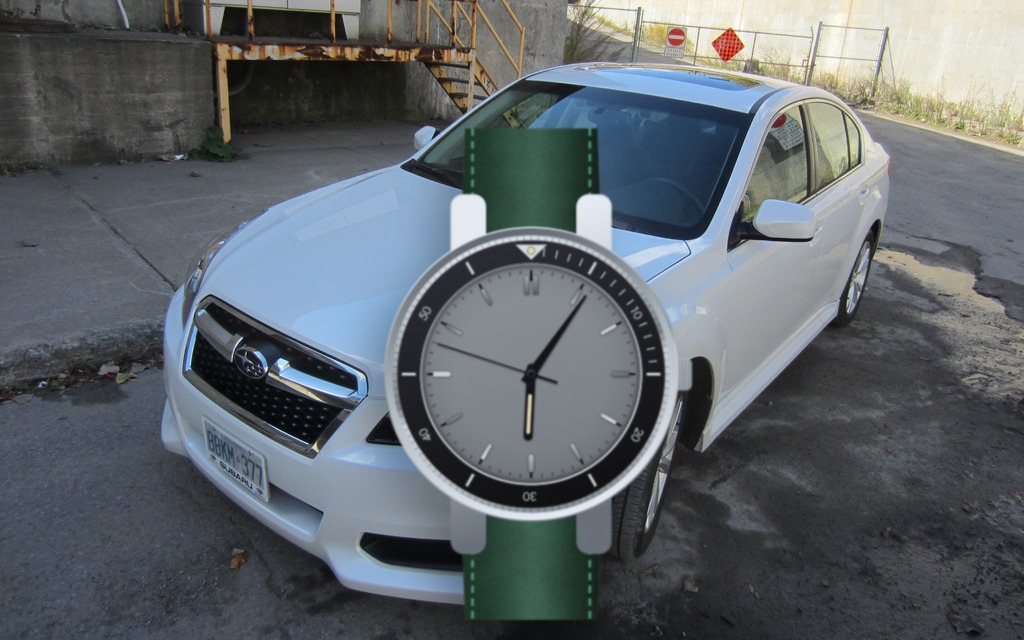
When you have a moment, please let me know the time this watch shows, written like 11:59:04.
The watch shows 6:05:48
